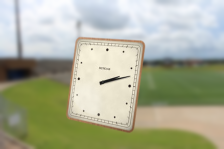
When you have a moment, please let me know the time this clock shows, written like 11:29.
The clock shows 2:12
